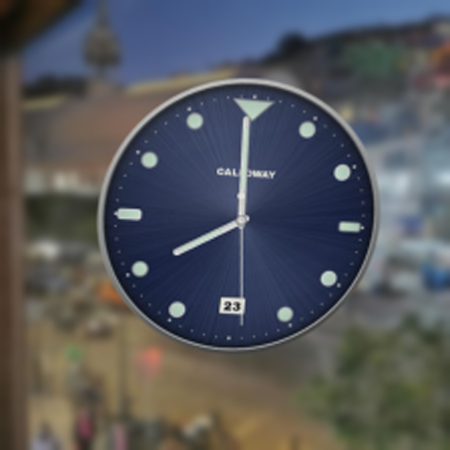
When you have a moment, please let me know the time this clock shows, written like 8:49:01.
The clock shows 7:59:29
